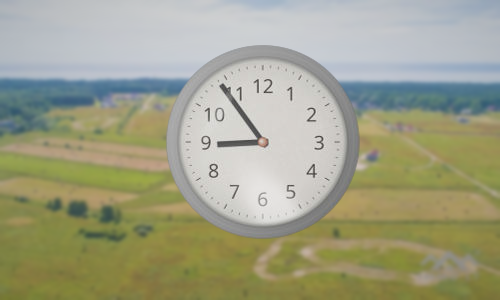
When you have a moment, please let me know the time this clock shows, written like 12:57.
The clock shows 8:54
